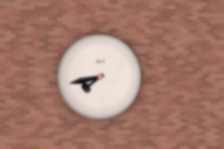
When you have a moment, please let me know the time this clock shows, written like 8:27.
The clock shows 7:43
